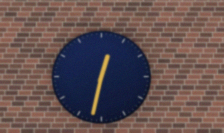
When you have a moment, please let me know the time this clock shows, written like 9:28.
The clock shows 12:32
